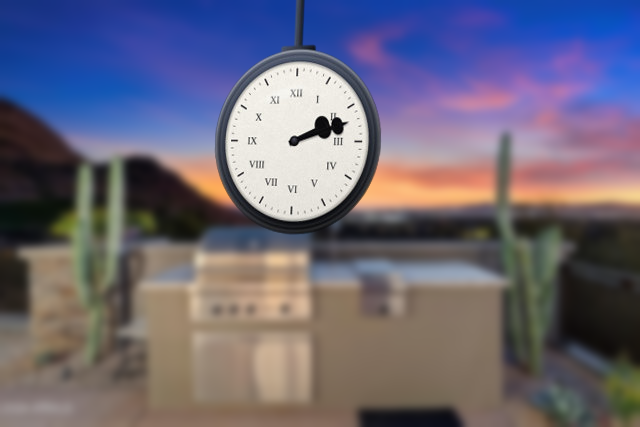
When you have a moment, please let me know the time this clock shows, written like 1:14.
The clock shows 2:12
